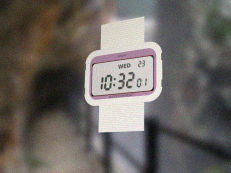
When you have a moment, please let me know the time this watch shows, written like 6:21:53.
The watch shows 10:32:01
